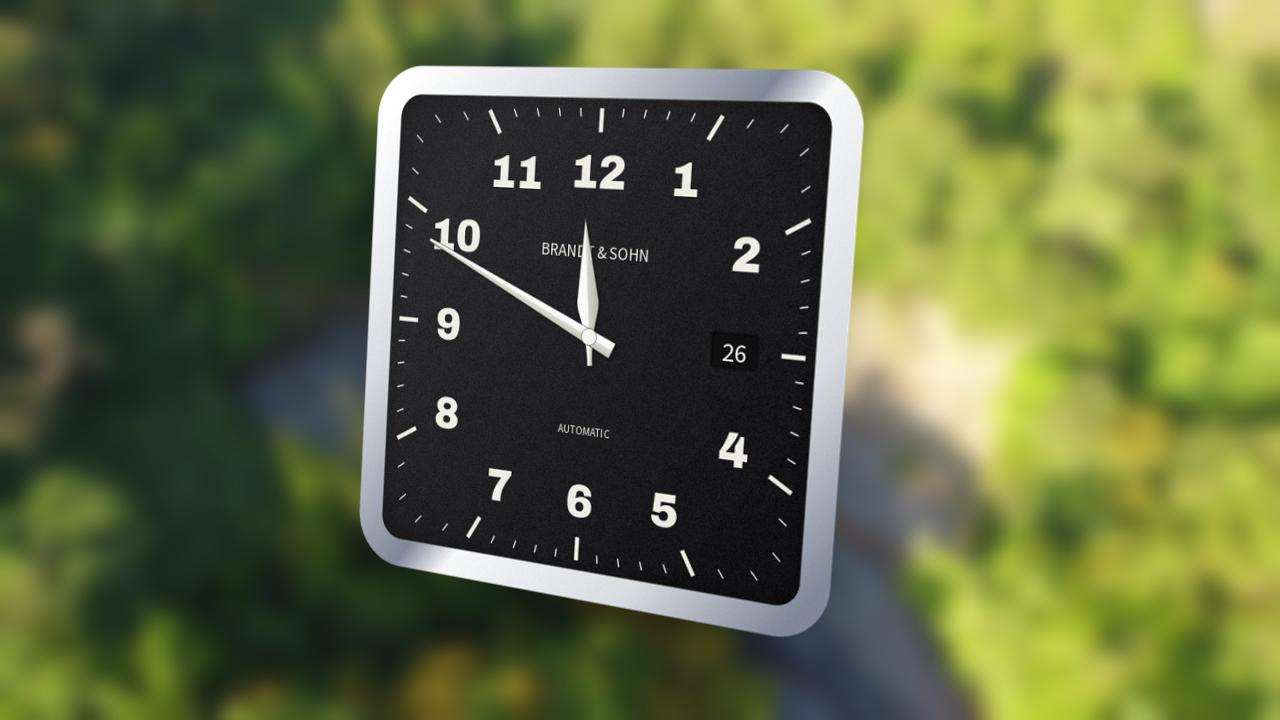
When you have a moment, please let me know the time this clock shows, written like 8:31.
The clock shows 11:49
